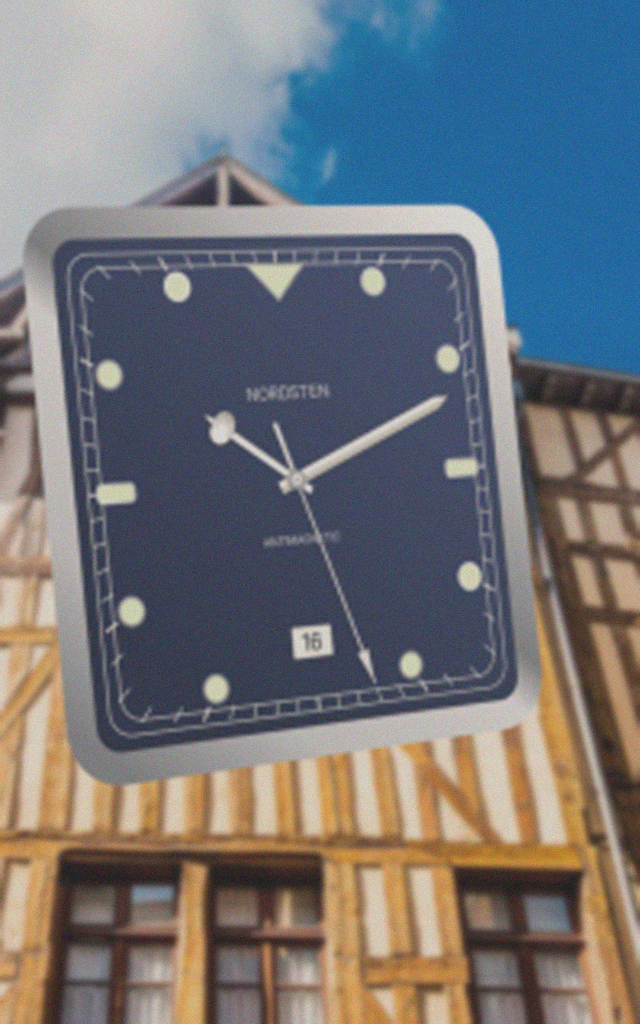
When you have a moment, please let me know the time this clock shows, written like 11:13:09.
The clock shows 10:11:27
